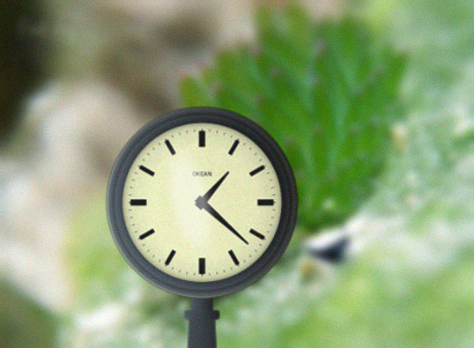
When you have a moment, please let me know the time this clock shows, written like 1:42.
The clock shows 1:22
